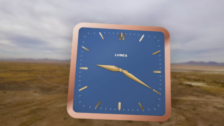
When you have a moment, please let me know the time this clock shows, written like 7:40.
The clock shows 9:20
